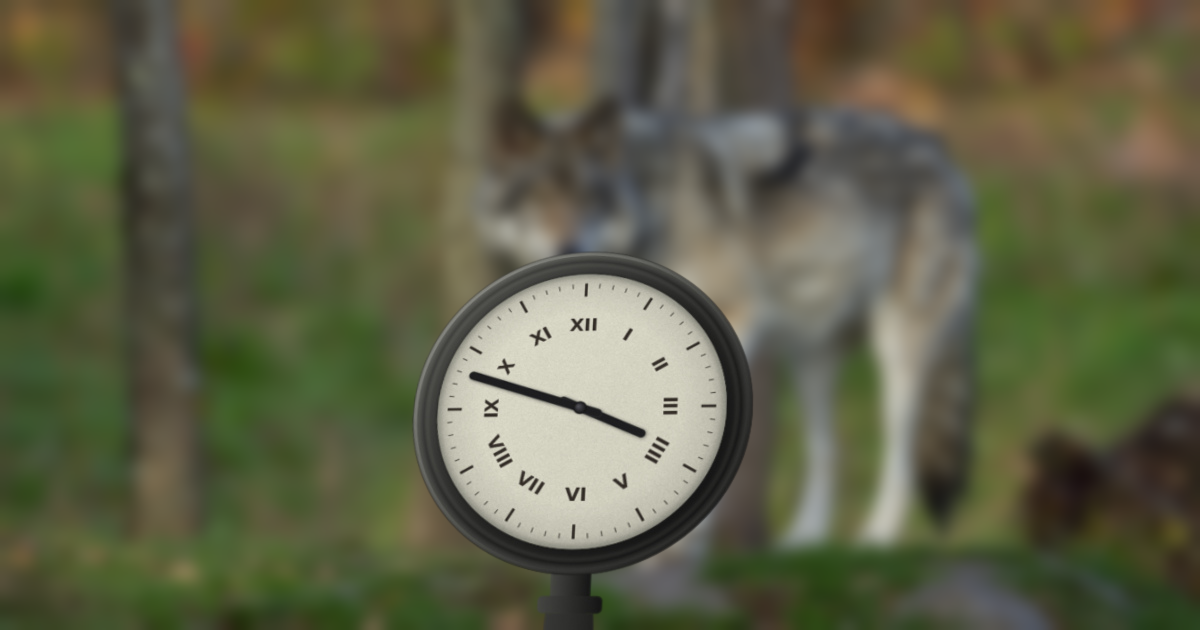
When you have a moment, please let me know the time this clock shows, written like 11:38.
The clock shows 3:48
